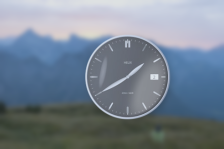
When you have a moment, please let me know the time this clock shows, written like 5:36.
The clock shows 1:40
